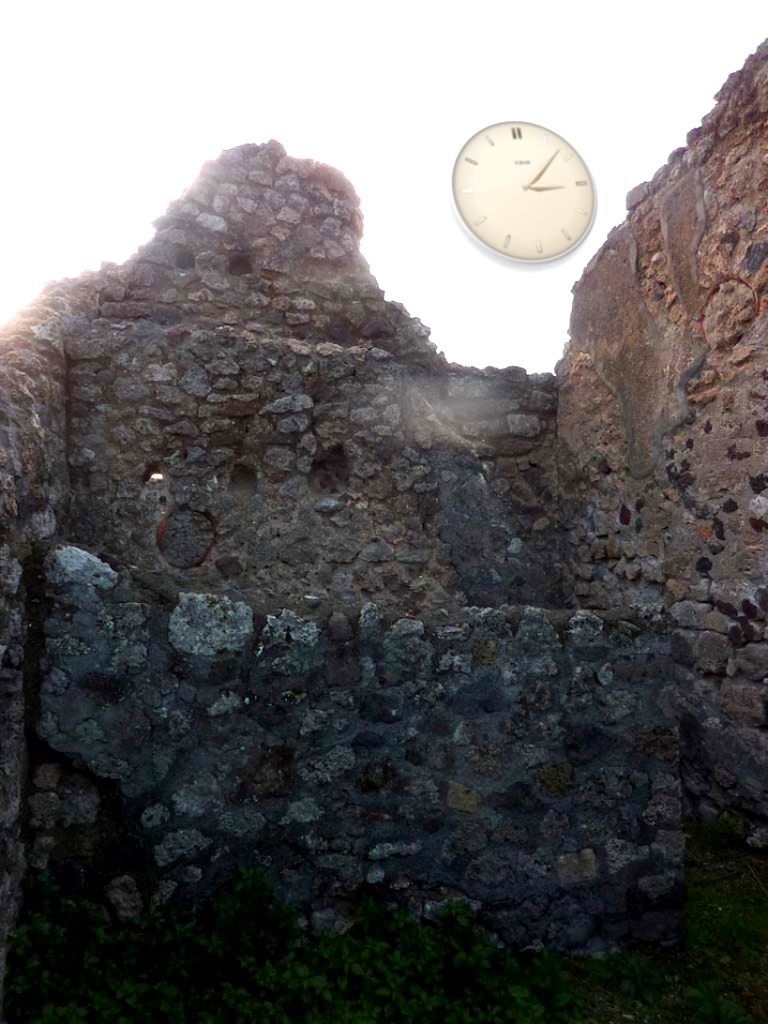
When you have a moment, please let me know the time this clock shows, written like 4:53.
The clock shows 3:08
